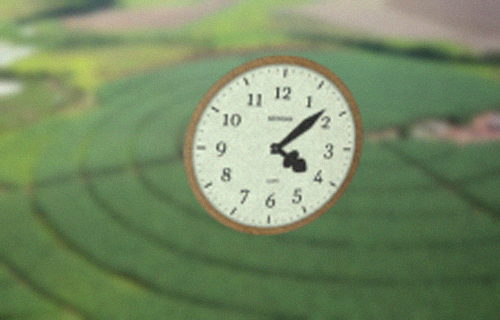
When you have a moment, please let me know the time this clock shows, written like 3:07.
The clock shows 4:08
